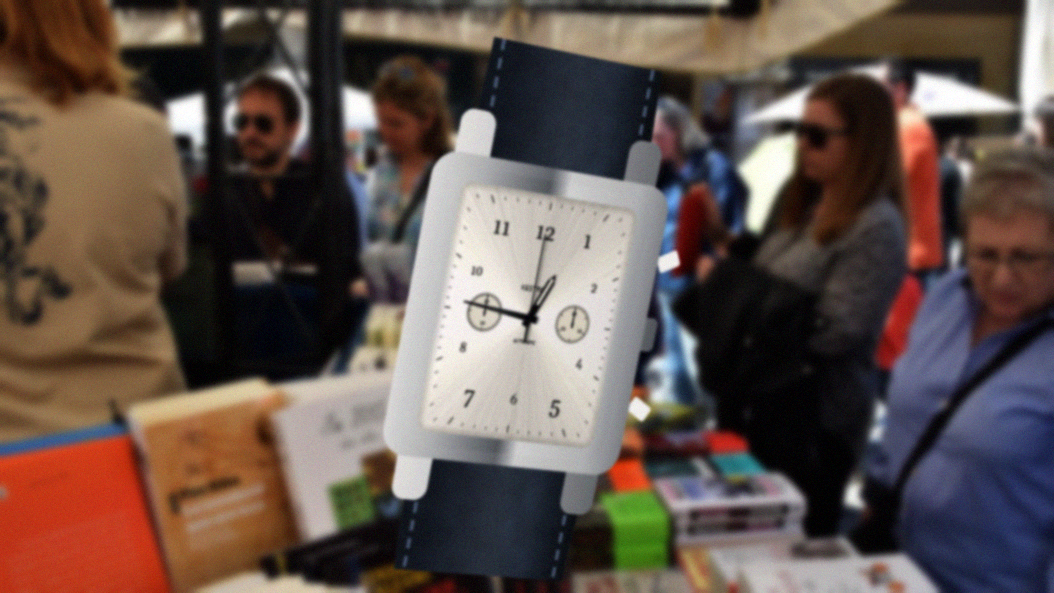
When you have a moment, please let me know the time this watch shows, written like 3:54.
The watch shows 12:46
